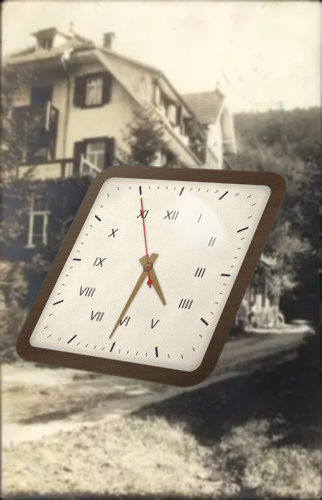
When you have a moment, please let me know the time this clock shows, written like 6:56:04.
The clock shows 4:30:55
